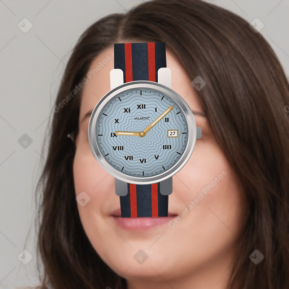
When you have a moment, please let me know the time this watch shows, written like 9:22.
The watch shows 9:08
